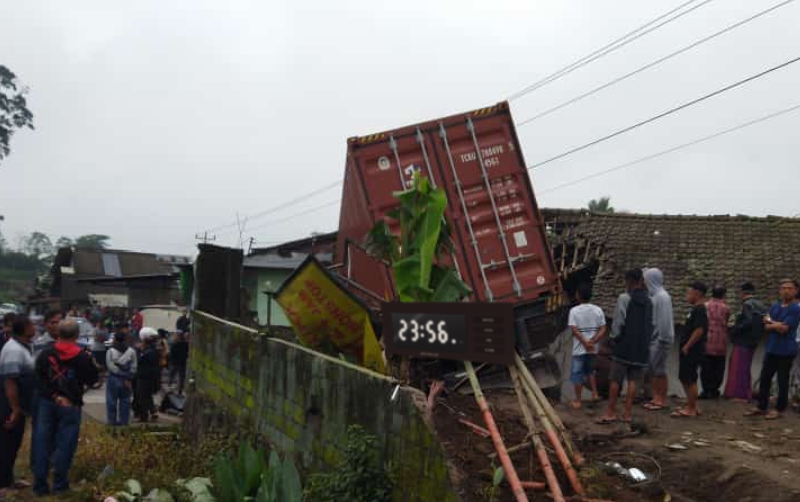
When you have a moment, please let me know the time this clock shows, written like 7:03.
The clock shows 23:56
